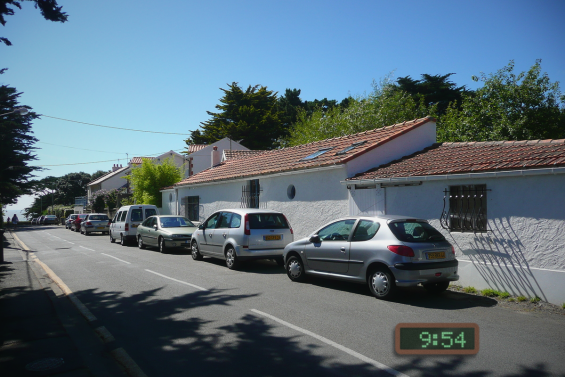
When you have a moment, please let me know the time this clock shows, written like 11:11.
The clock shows 9:54
